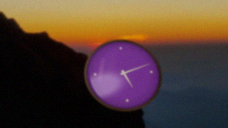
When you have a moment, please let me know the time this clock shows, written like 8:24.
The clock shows 5:12
